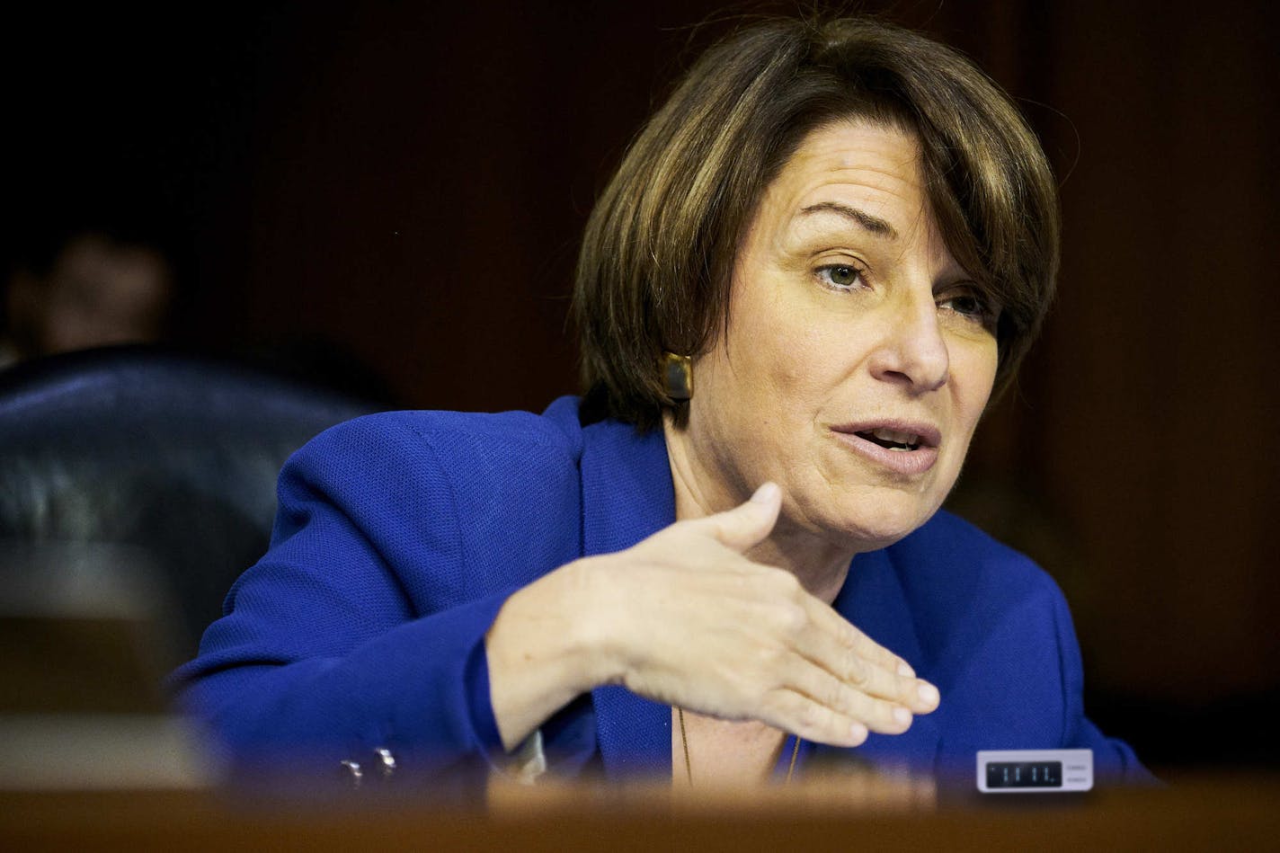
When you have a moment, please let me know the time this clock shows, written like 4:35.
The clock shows 11:11
